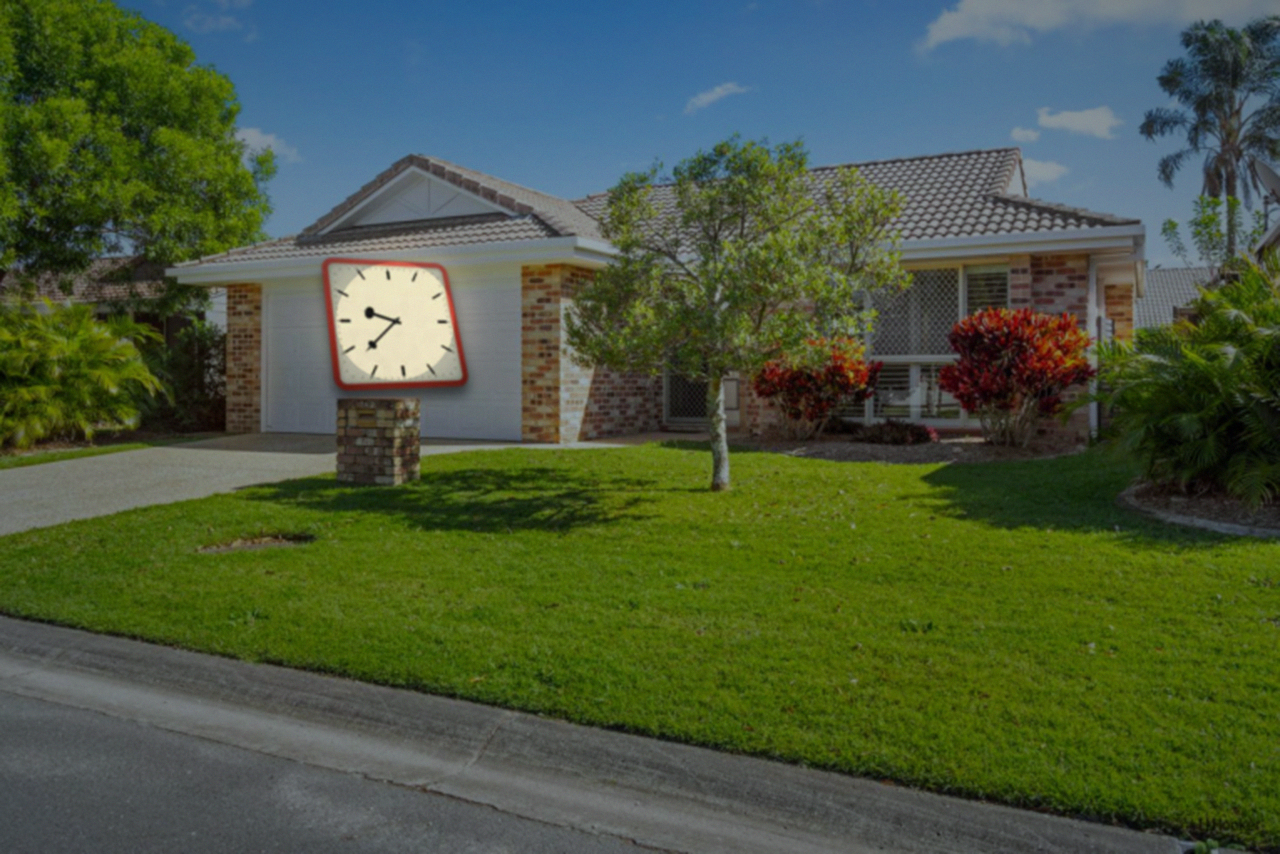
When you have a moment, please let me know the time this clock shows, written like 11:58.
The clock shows 9:38
